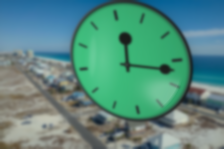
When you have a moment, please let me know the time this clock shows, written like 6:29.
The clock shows 12:17
